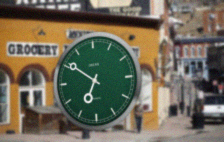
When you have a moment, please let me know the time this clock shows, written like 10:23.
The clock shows 6:51
